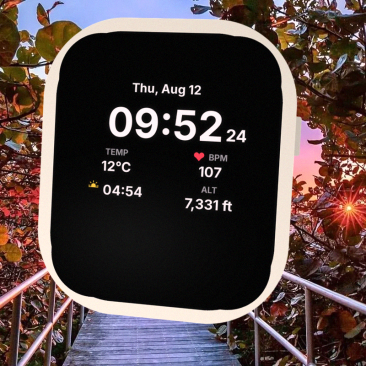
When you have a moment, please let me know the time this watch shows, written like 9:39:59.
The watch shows 9:52:24
